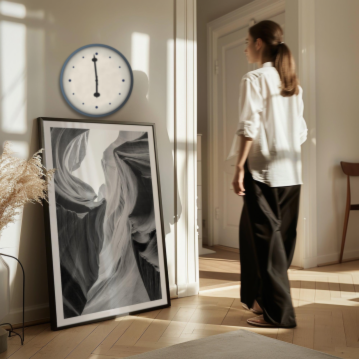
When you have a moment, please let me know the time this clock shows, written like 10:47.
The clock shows 5:59
